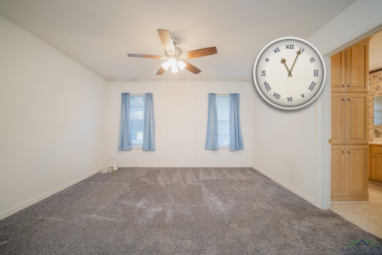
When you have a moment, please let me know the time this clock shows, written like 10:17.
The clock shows 11:04
